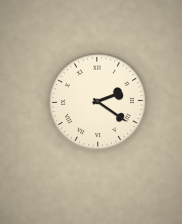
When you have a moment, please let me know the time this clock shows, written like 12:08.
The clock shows 2:21
